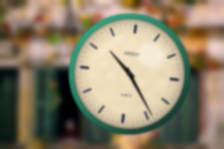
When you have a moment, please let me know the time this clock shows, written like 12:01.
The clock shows 10:24
